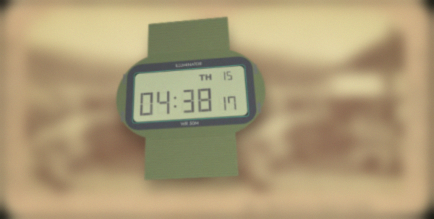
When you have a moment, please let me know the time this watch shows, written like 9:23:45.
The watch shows 4:38:17
